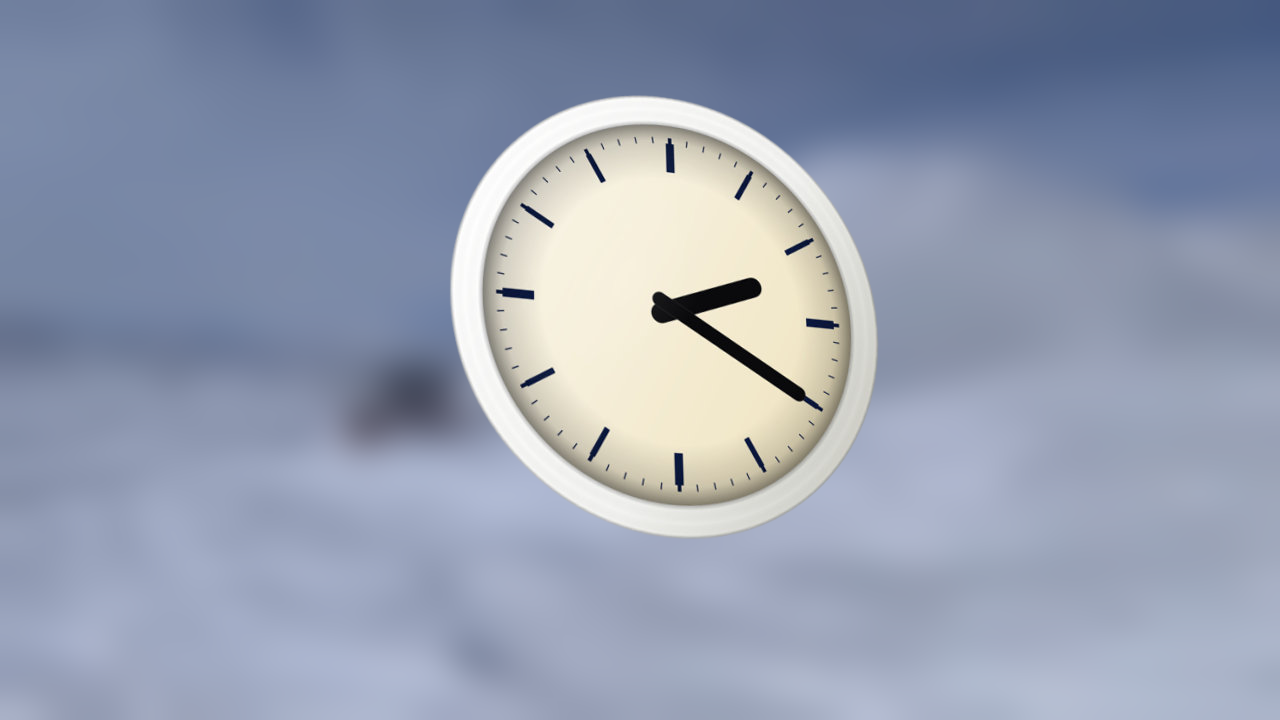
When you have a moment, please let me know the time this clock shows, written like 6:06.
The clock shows 2:20
